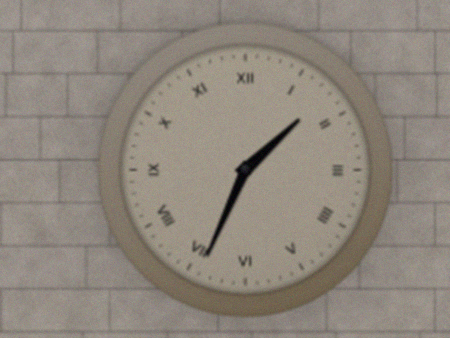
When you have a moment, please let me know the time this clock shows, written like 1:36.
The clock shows 1:34
